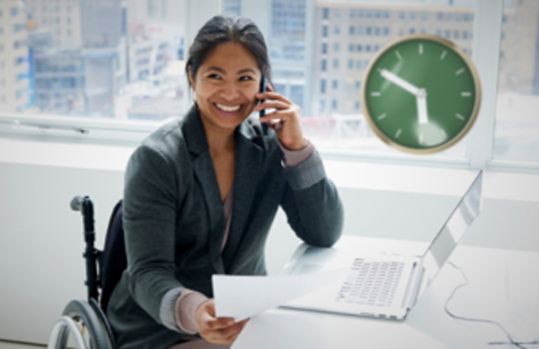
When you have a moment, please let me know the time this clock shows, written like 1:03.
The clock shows 5:50
